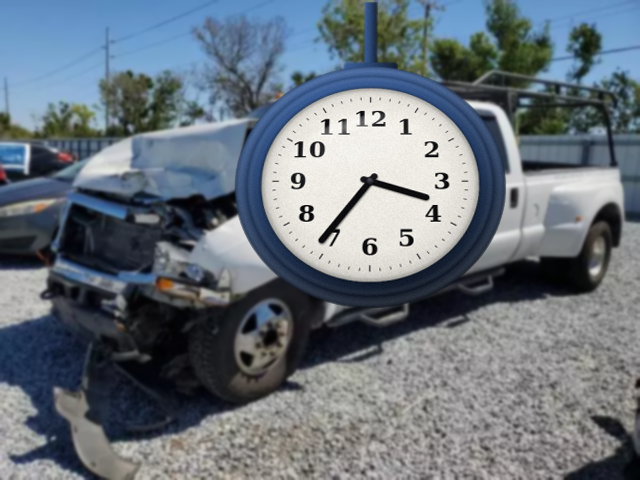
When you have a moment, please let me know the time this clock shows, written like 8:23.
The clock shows 3:36
